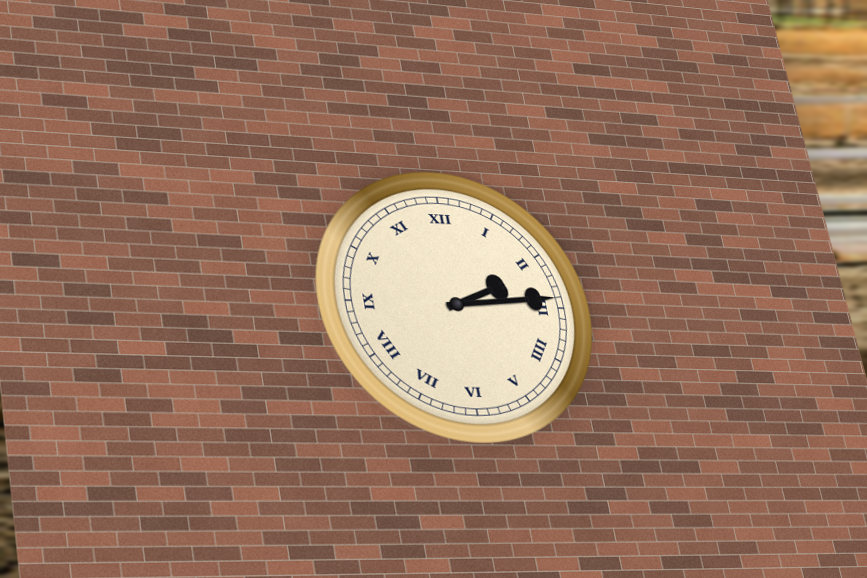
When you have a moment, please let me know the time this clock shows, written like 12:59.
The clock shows 2:14
